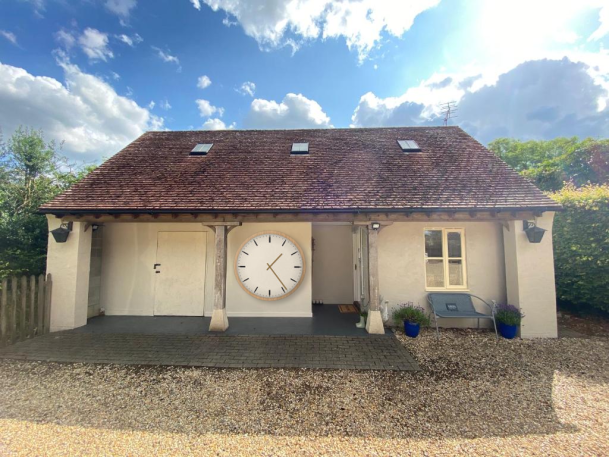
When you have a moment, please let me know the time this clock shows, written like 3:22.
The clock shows 1:24
